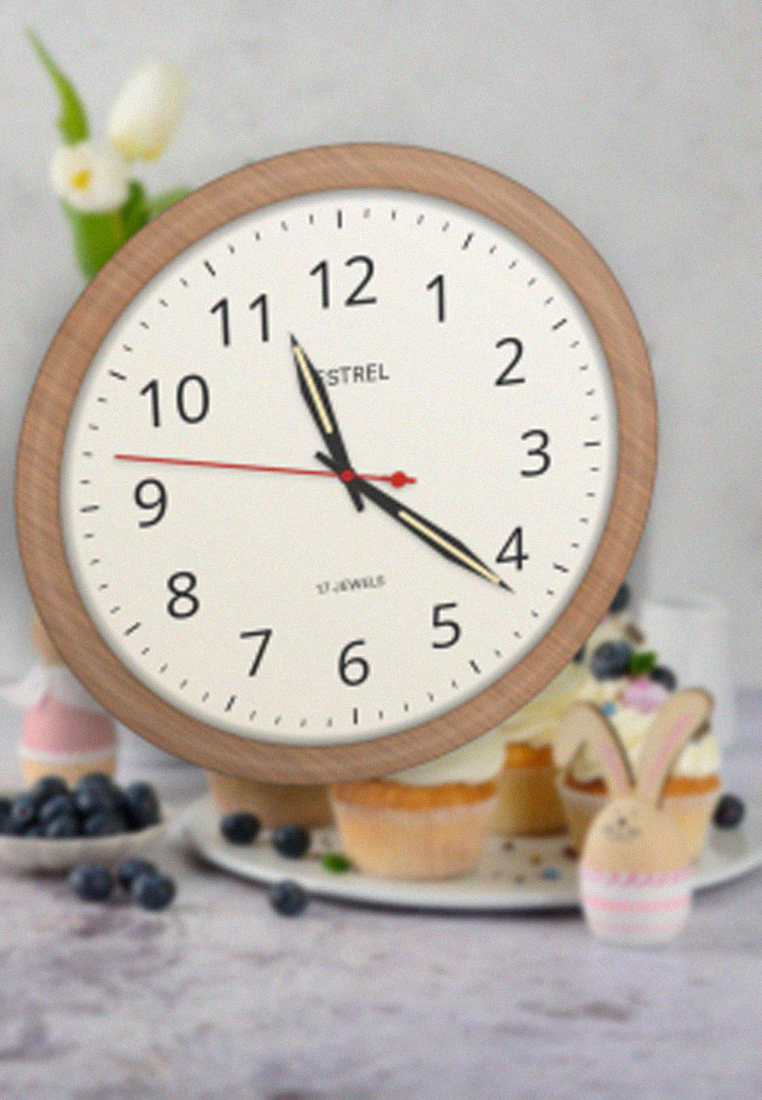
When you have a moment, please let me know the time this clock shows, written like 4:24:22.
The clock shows 11:21:47
